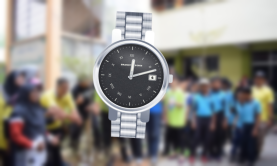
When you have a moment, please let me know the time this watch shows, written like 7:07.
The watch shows 12:12
